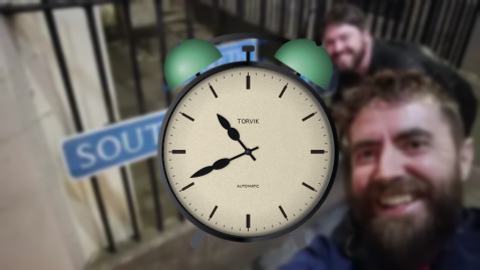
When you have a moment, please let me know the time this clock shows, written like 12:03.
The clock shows 10:41
